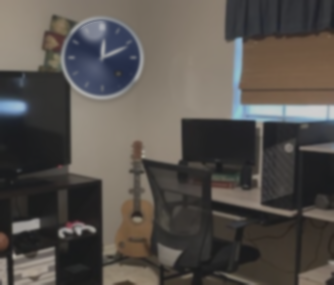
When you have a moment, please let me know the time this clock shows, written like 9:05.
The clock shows 12:11
